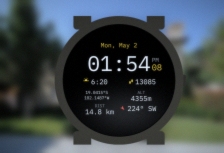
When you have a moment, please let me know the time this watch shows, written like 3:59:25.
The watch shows 1:54:08
